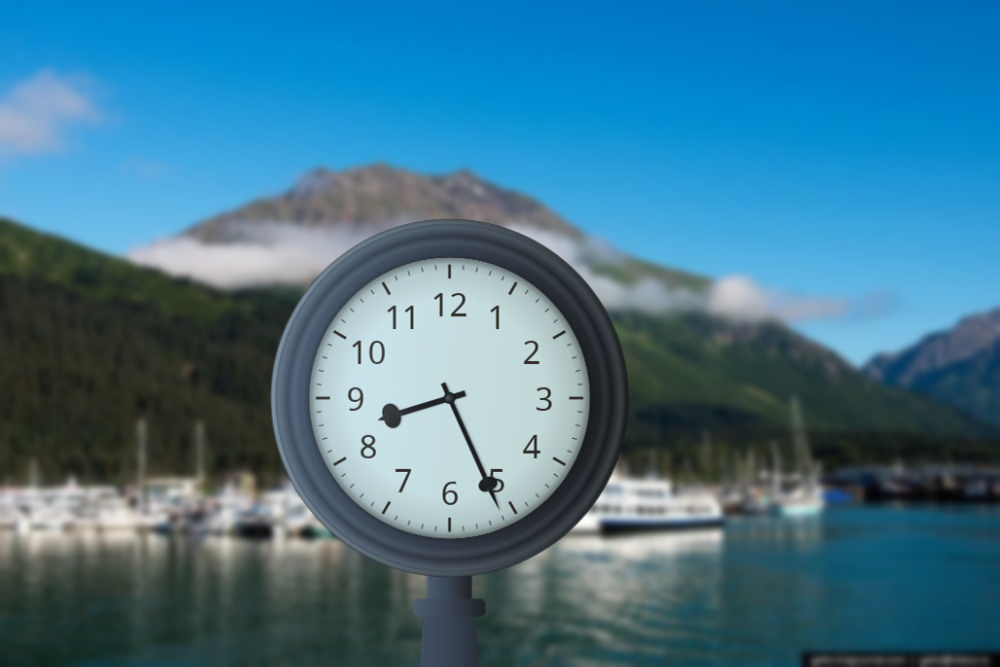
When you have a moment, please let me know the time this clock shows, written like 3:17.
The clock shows 8:26
